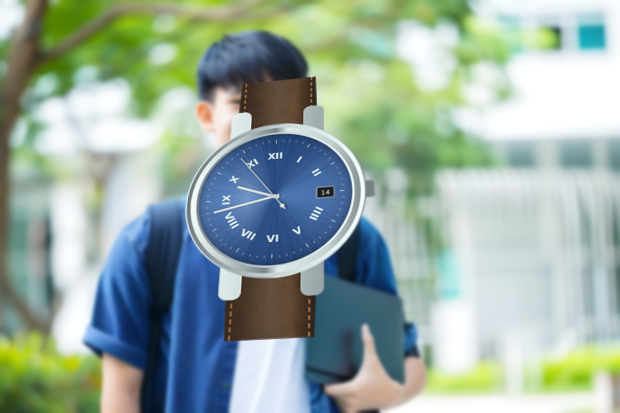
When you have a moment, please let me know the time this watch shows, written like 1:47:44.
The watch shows 9:42:54
